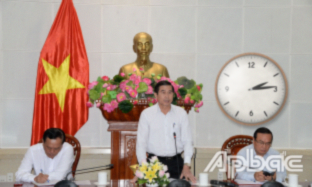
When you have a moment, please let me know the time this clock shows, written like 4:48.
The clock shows 2:14
